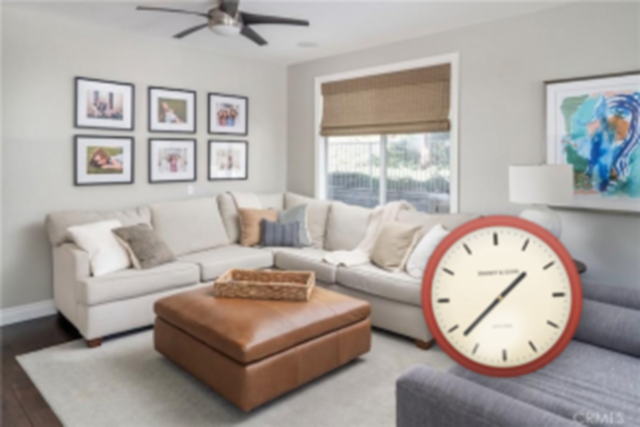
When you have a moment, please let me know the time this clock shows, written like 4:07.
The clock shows 1:38
